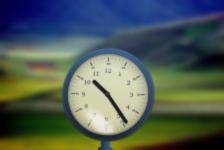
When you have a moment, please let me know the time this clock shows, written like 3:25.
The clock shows 10:24
